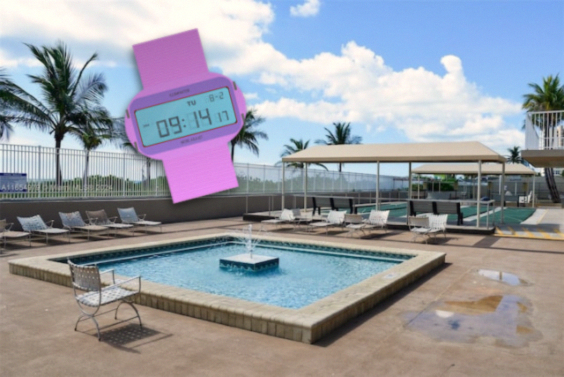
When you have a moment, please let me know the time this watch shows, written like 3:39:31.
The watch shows 9:14:17
